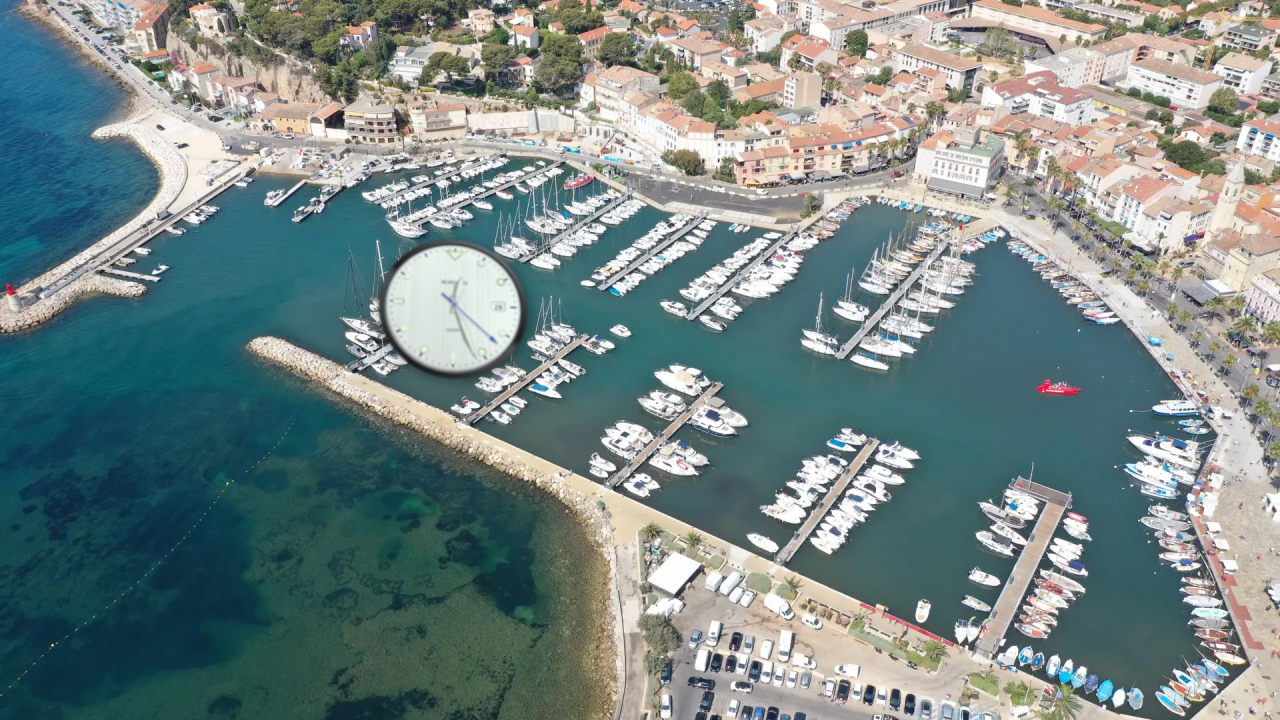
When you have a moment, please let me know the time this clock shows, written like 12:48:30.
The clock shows 12:26:22
